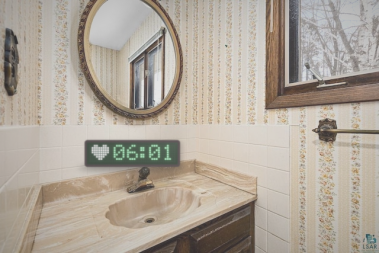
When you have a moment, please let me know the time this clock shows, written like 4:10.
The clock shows 6:01
